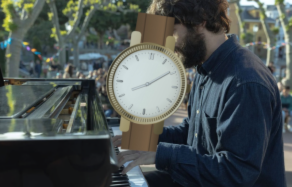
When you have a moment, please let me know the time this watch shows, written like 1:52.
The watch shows 8:09
